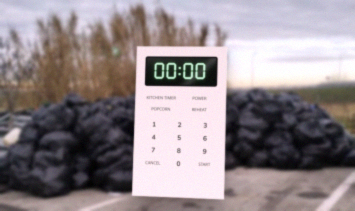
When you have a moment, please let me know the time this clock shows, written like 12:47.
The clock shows 0:00
